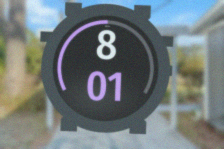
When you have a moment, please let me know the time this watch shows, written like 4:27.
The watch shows 8:01
